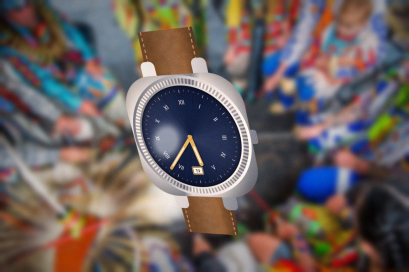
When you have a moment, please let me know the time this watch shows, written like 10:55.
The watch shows 5:37
